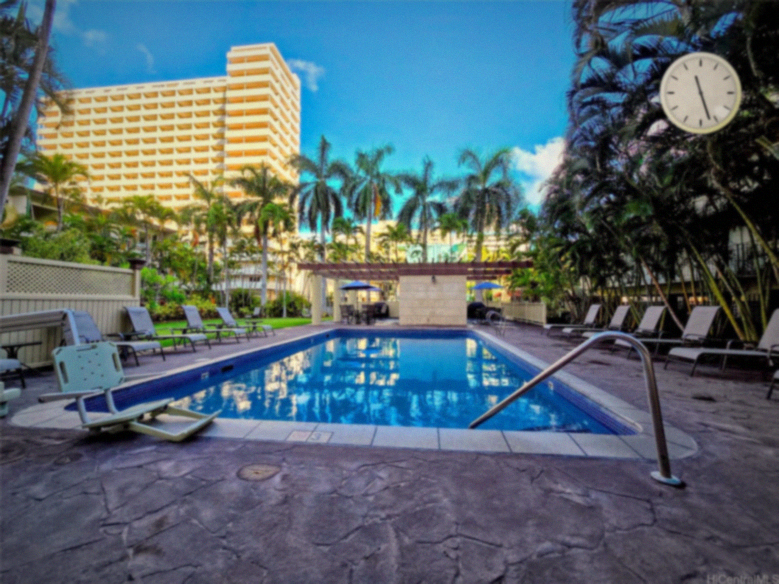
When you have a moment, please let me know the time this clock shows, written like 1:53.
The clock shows 11:27
